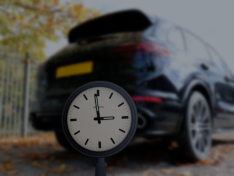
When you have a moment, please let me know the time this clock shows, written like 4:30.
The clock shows 2:59
